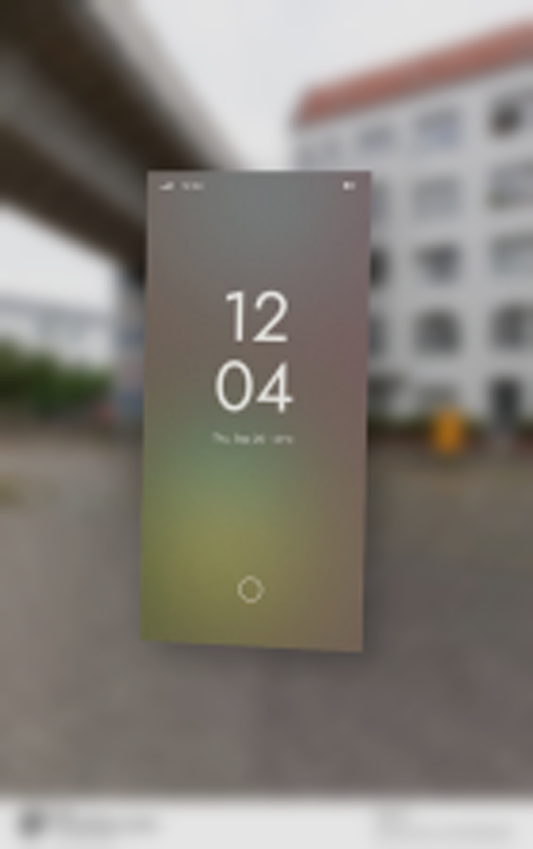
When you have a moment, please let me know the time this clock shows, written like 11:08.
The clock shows 12:04
